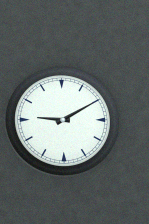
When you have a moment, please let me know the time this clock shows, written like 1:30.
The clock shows 9:10
